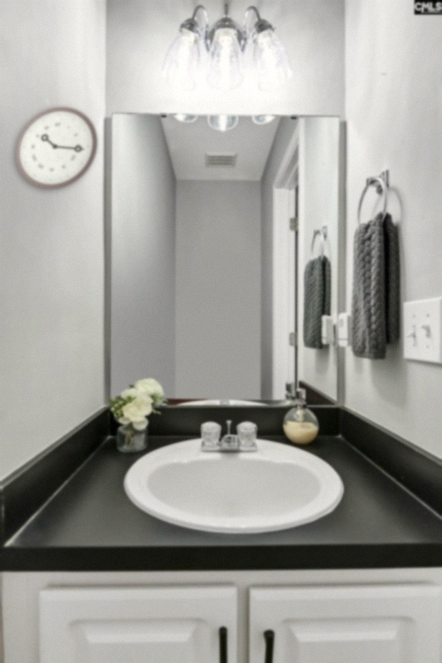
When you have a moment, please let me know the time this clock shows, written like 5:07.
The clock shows 10:16
